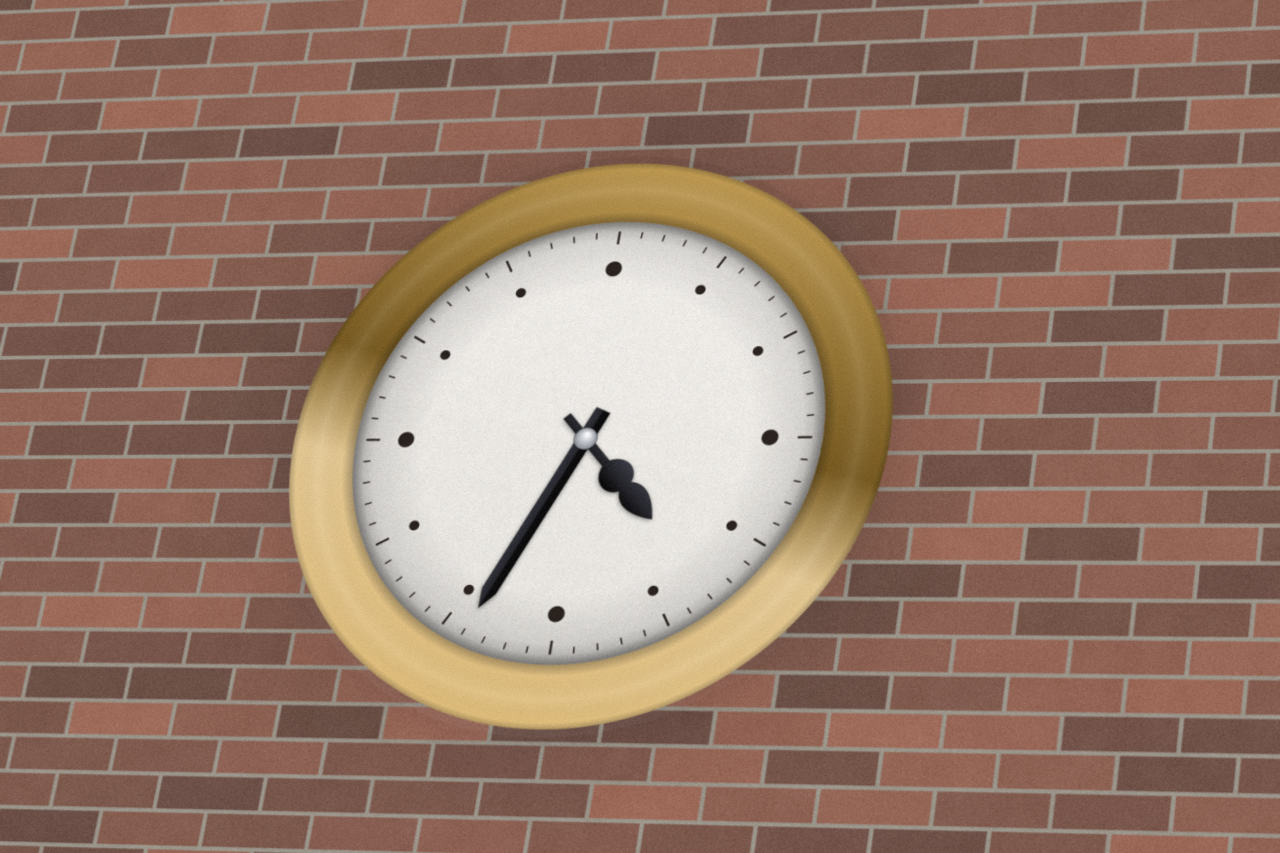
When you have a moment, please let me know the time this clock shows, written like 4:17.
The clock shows 4:34
